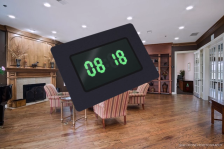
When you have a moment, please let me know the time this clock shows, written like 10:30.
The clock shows 8:18
